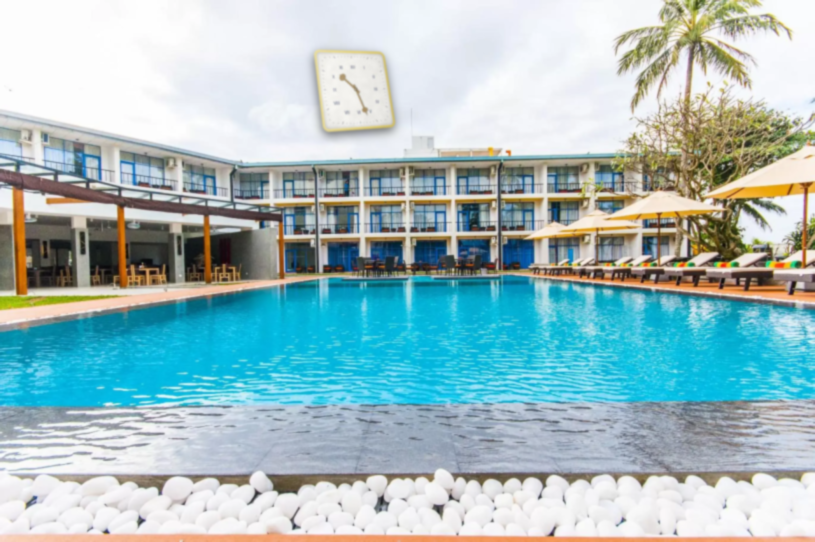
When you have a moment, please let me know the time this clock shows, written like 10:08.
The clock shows 10:27
